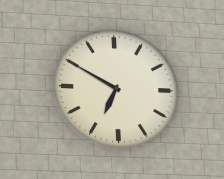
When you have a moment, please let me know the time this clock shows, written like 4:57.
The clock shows 6:50
